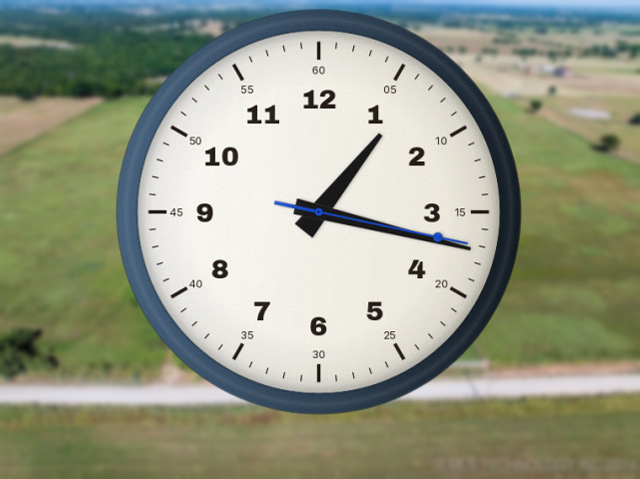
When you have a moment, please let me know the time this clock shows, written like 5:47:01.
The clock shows 1:17:17
